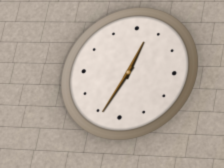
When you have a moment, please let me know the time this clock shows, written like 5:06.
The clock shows 12:34
